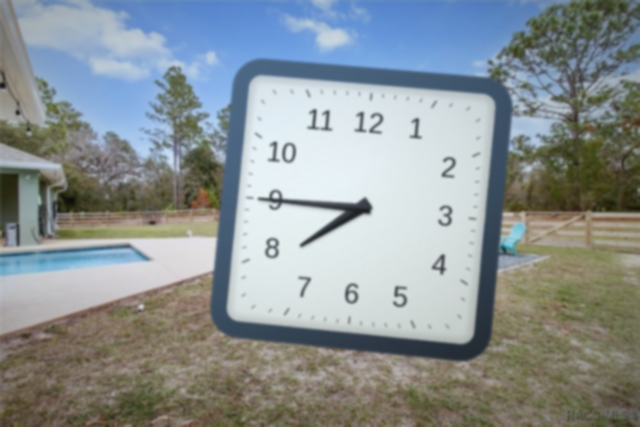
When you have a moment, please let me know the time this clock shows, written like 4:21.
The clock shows 7:45
